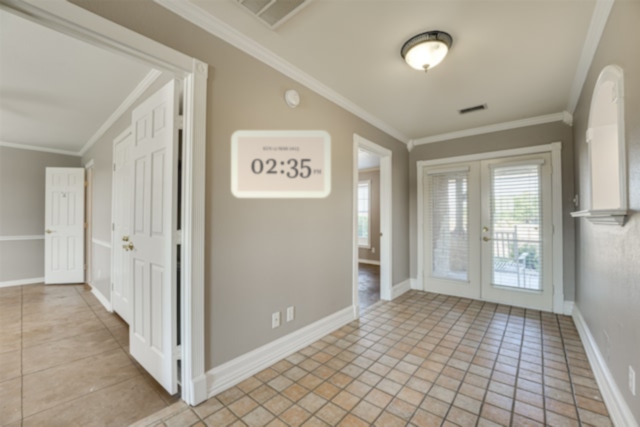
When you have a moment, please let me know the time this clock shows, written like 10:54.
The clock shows 2:35
